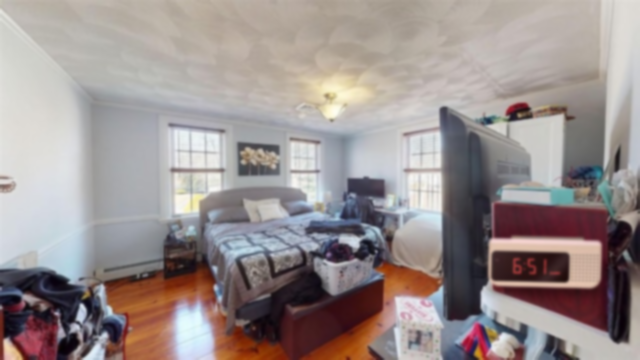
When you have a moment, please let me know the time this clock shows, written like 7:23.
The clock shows 6:51
